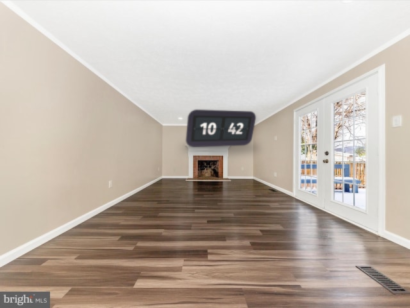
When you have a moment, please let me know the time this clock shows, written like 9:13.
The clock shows 10:42
